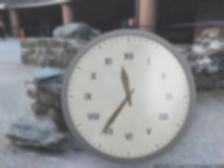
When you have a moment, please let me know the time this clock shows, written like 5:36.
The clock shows 11:36
